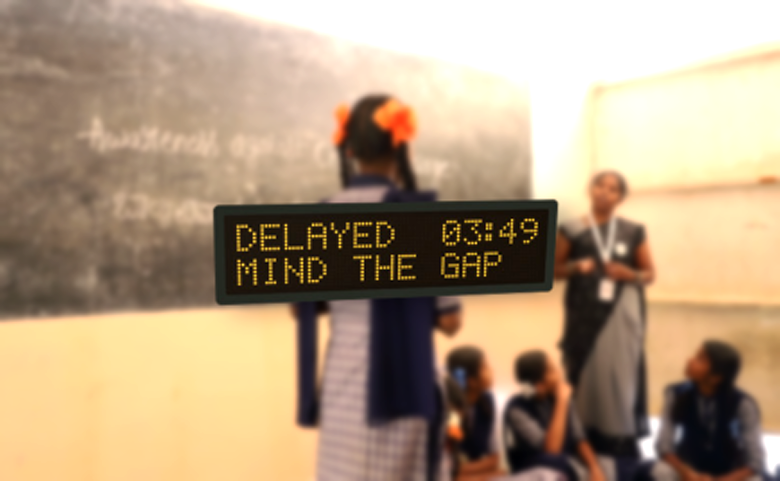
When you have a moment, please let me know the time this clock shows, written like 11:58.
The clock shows 3:49
